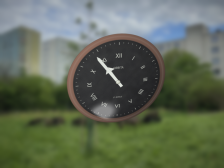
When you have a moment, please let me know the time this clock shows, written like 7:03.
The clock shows 10:54
